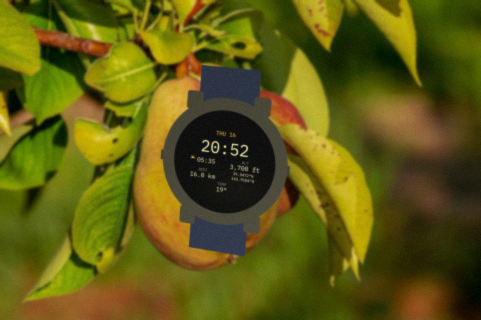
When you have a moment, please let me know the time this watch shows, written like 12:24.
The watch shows 20:52
